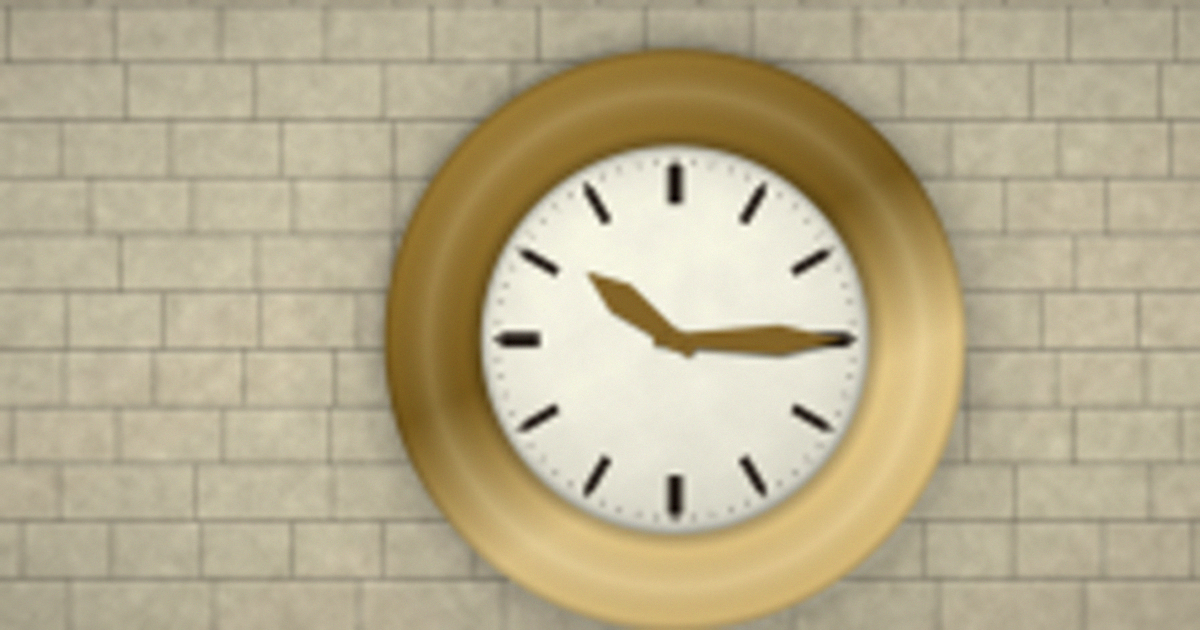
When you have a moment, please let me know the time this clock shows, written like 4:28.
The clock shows 10:15
